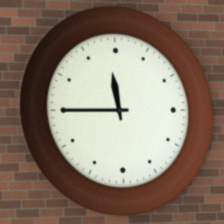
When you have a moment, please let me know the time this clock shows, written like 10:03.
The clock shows 11:45
